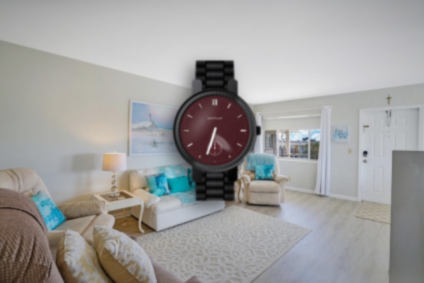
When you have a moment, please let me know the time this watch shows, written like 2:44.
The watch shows 6:33
